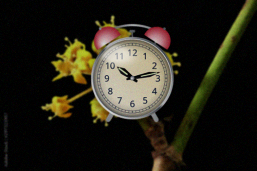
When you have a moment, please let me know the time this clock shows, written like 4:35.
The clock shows 10:13
